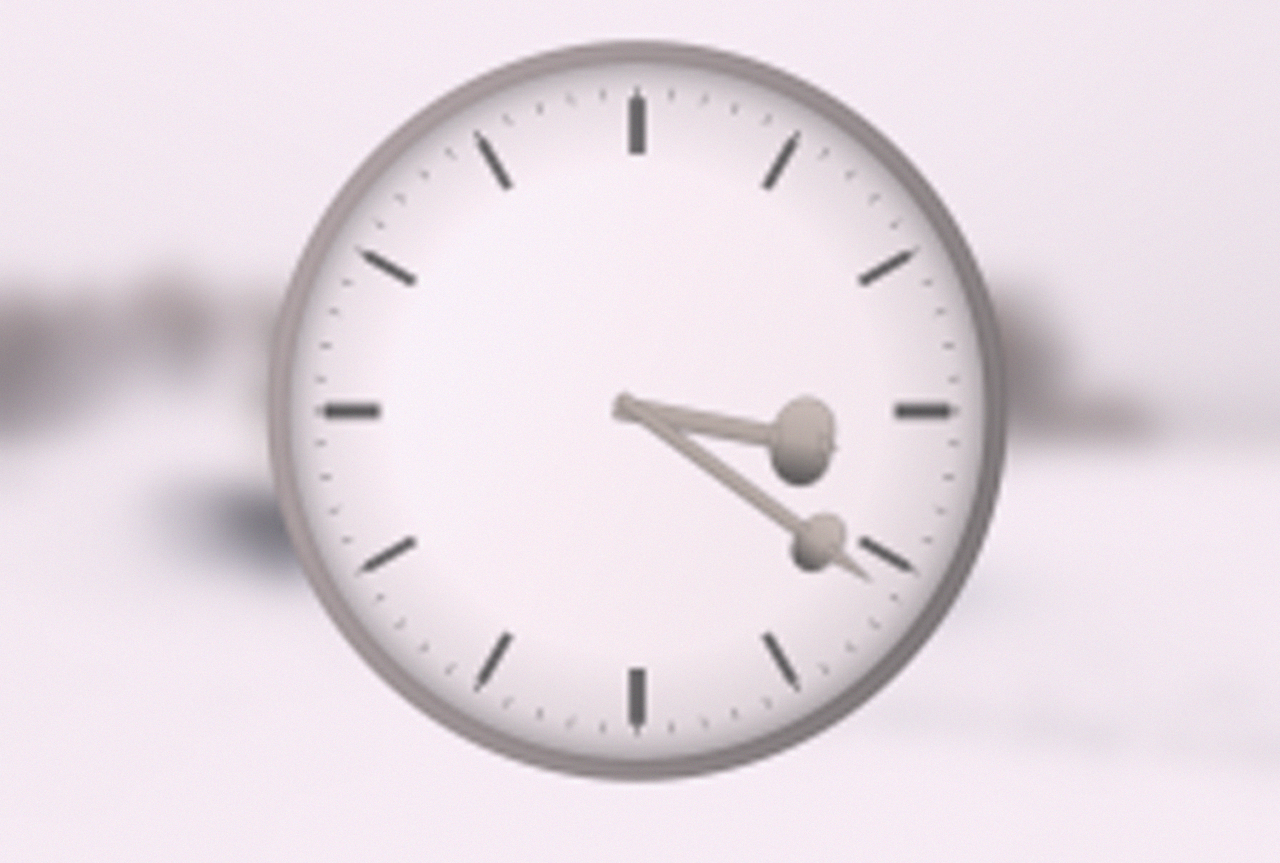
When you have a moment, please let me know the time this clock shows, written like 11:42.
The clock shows 3:21
